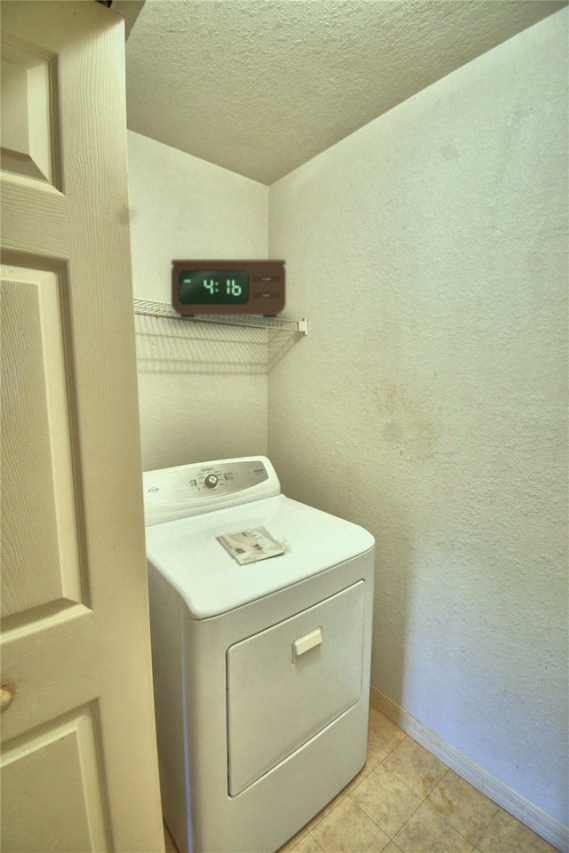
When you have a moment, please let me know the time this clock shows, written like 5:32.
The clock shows 4:16
